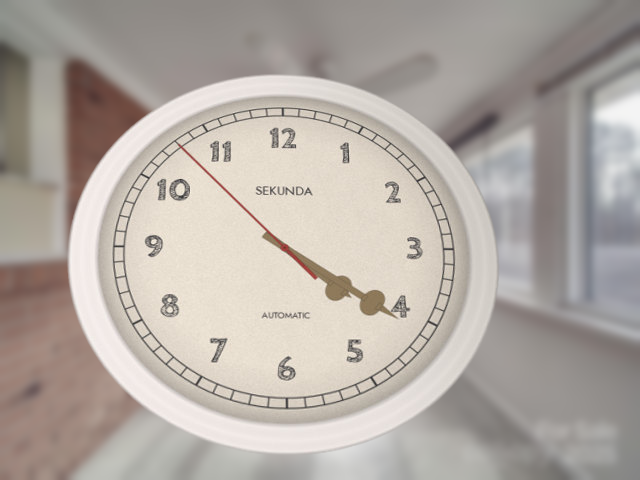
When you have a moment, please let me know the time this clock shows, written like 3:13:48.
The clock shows 4:20:53
